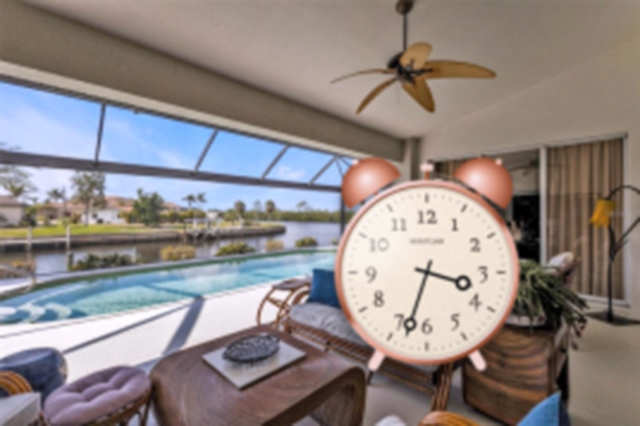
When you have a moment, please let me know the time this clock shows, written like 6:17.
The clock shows 3:33
